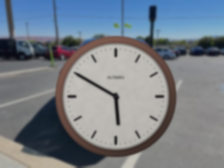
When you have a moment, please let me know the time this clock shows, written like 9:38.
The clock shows 5:50
